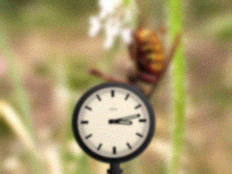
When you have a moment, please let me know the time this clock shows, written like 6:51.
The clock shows 3:13
